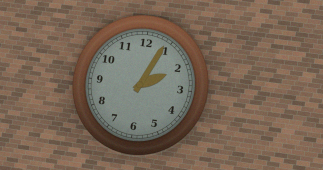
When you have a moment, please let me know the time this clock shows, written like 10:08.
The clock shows 2:04
